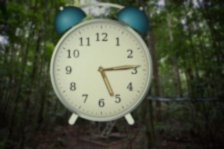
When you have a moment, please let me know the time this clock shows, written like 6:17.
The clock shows 5:14
